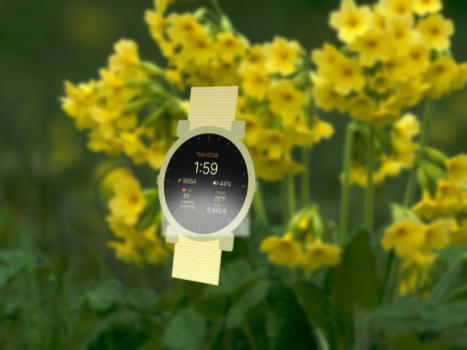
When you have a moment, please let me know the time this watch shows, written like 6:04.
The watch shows 1:59
